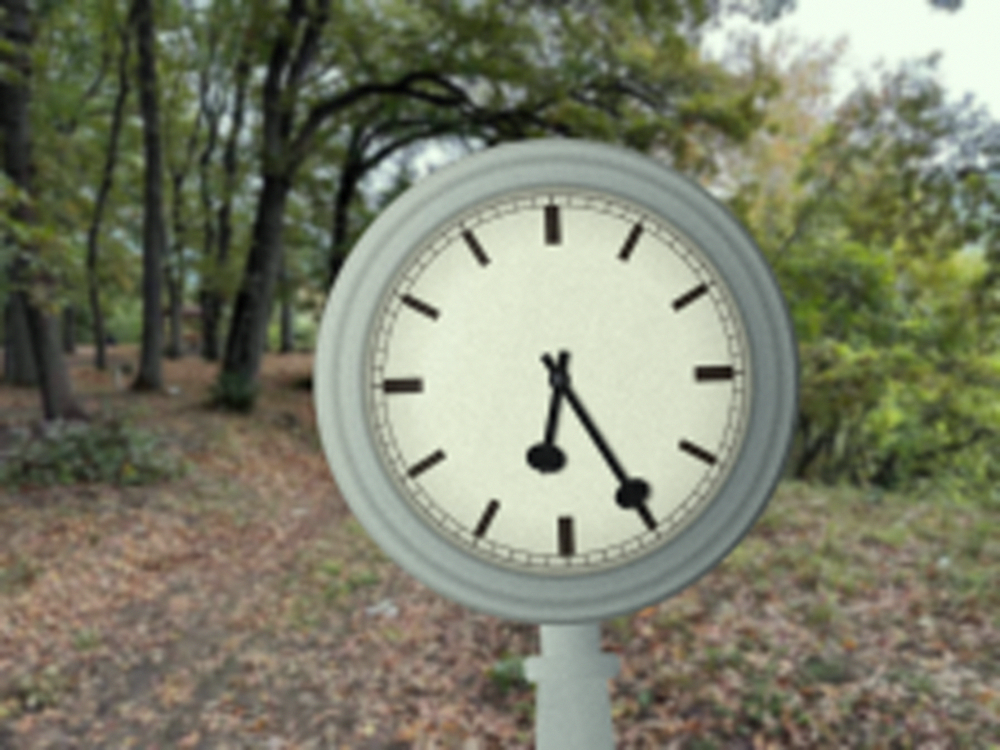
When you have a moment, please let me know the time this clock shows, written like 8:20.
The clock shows 6:25
